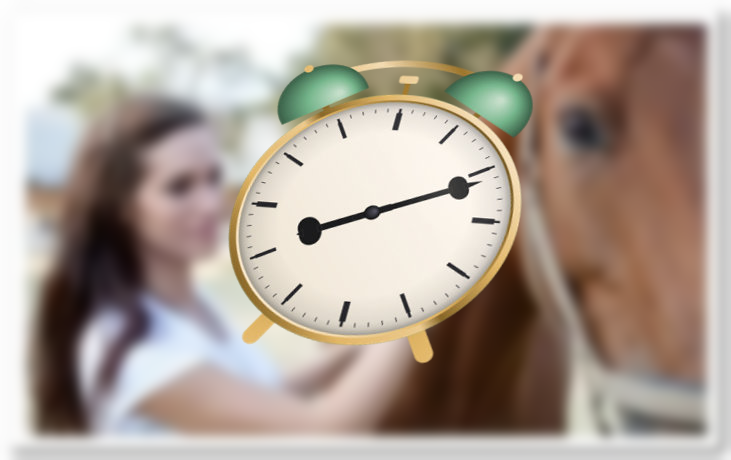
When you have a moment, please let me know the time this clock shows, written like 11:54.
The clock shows 8:11
